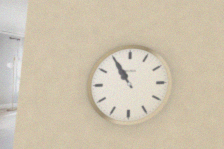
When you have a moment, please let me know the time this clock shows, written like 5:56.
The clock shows 10:55
